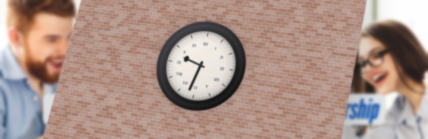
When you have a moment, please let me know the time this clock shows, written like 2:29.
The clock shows 9:32
